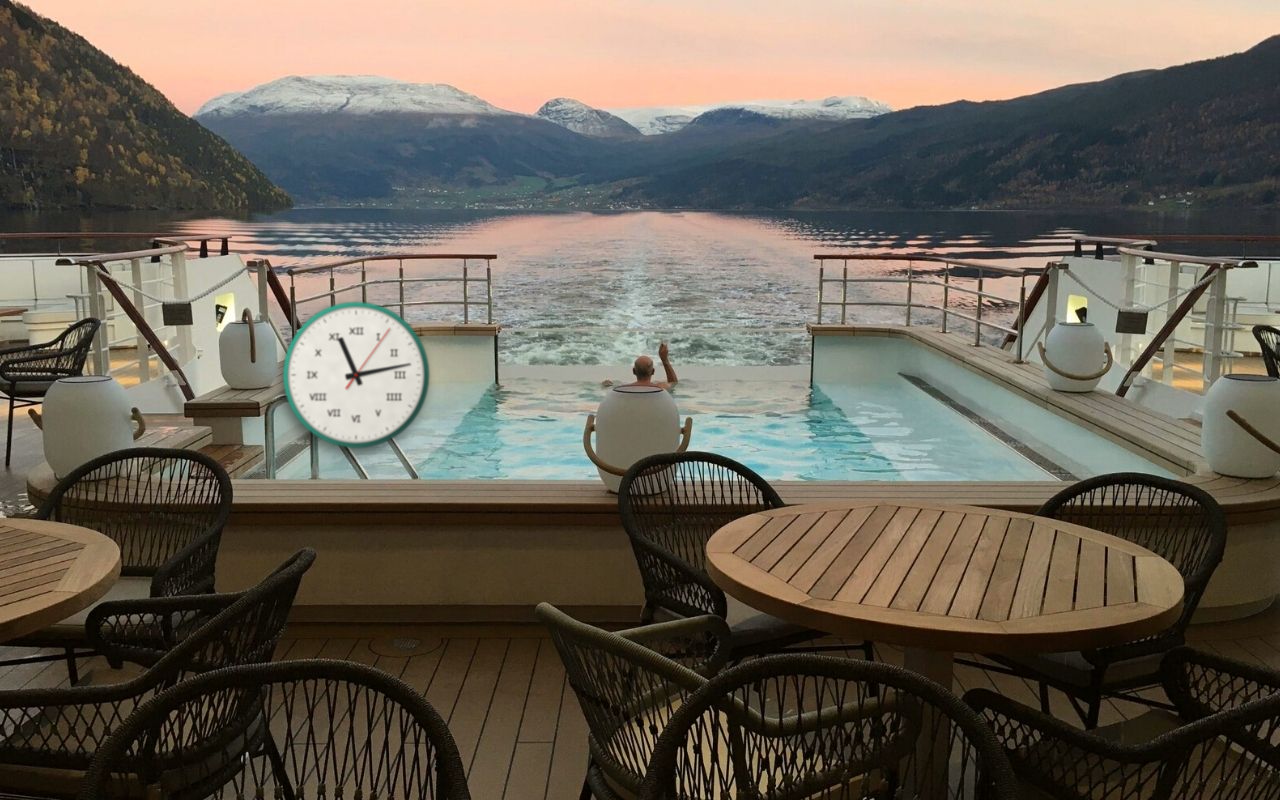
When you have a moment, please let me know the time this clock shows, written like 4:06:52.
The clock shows 11:13:06
